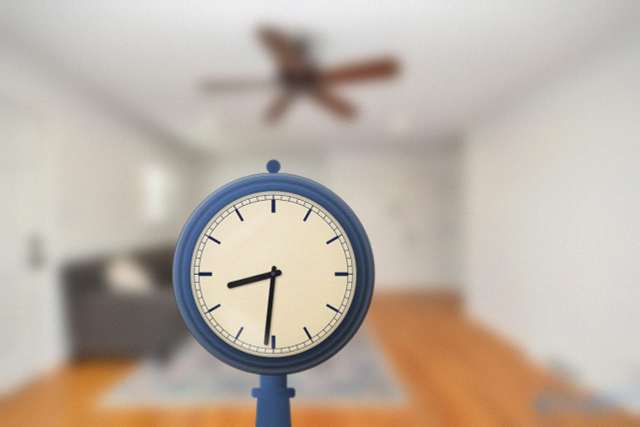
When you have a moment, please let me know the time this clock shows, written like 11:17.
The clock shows 8:31
